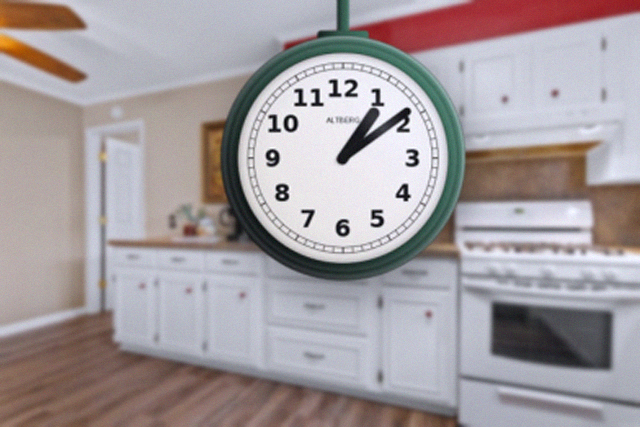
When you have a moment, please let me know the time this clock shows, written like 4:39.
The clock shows 1:09
